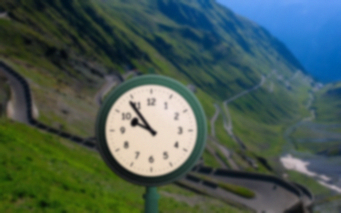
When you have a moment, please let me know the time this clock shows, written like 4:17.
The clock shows 9:54
